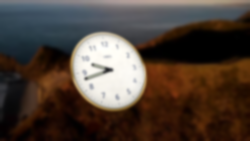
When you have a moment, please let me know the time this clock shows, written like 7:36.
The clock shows 9:43
